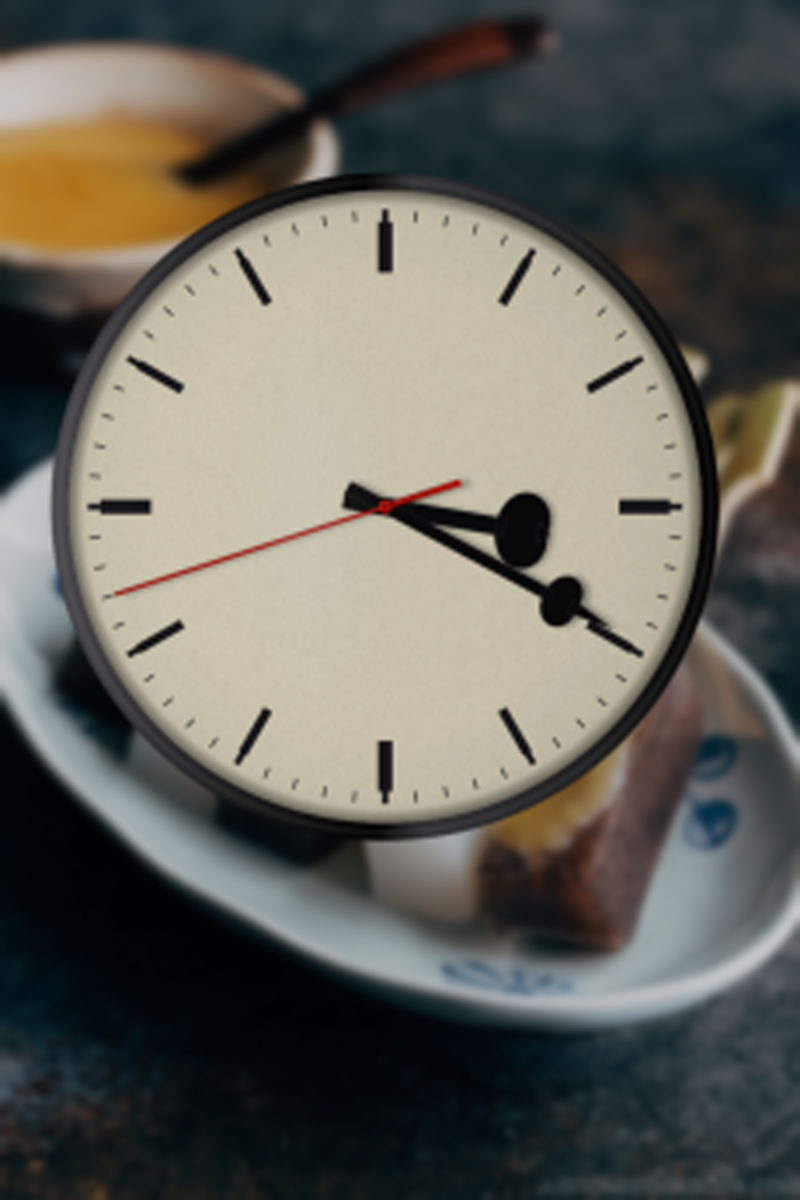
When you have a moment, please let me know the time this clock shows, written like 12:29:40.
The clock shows 3:19:42
